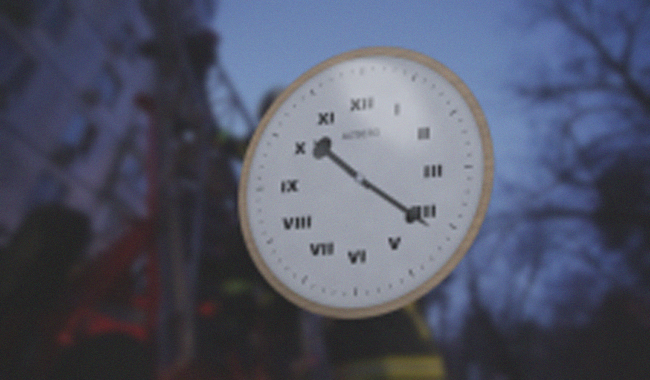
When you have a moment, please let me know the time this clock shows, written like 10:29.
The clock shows 10:21
